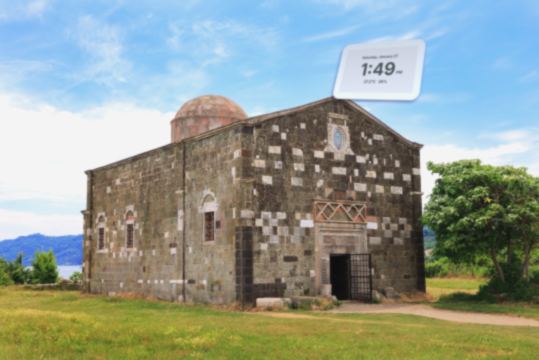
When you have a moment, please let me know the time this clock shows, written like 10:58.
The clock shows 1:49
